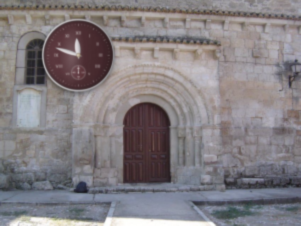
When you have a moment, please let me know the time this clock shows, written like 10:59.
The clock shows 11:48
